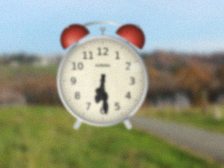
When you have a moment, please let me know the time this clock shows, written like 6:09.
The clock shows 6:29
